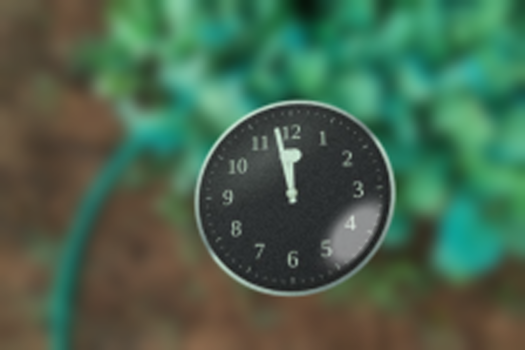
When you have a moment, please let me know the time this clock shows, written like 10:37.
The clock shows 11:58
